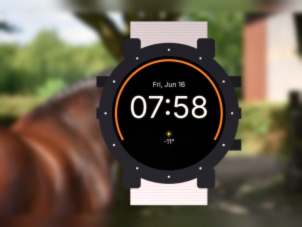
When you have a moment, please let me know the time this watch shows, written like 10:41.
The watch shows 7:58
